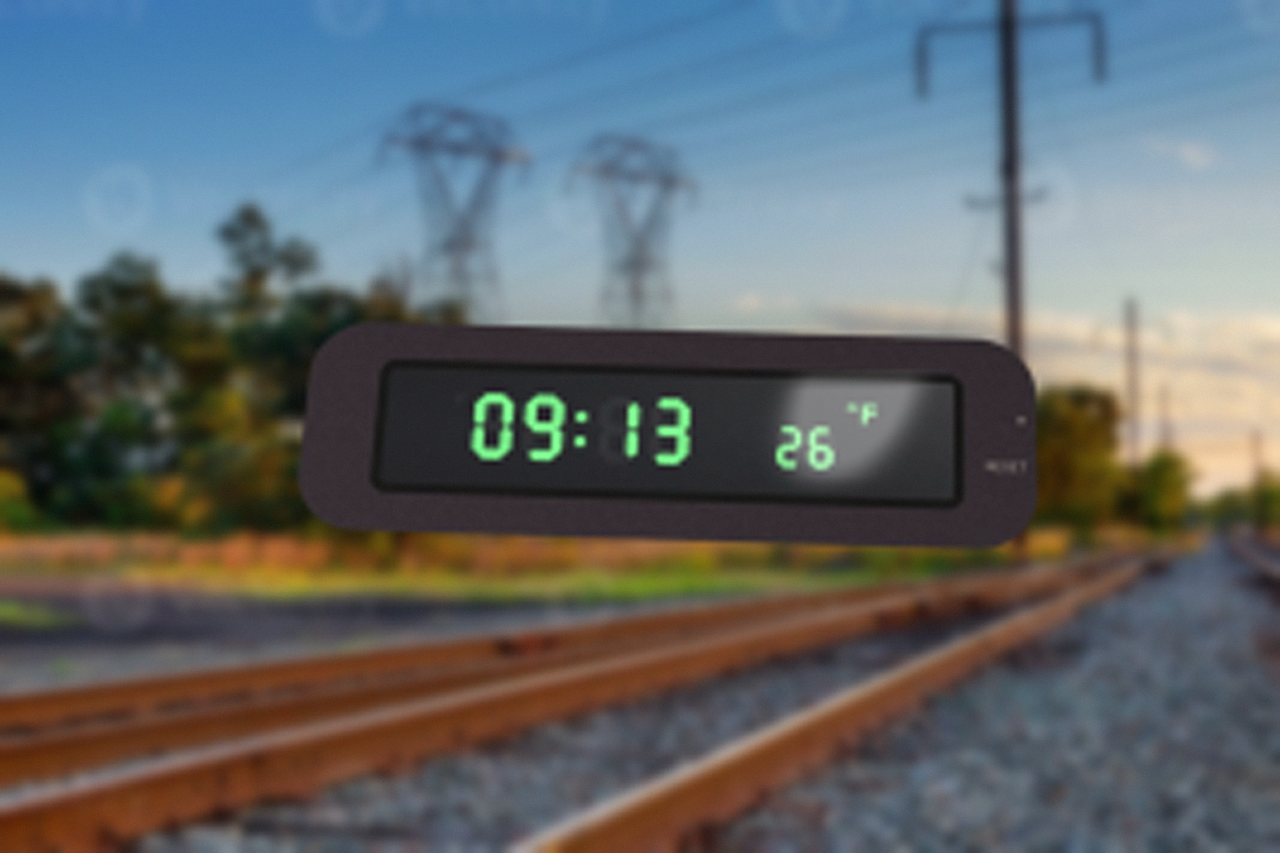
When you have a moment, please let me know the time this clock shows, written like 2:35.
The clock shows 9:13
